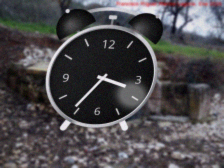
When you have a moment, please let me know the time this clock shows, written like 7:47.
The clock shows 3:36
